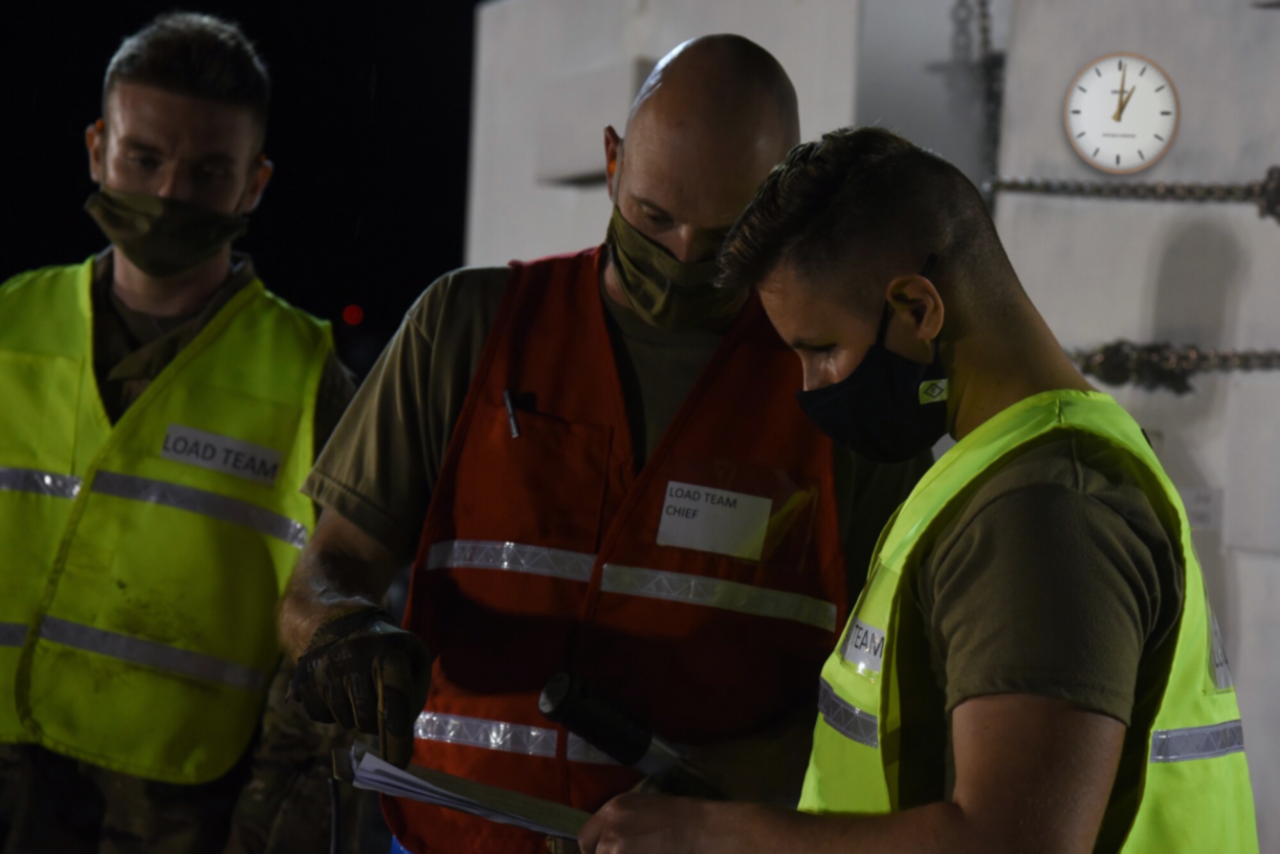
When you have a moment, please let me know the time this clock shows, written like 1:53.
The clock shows 1:01
